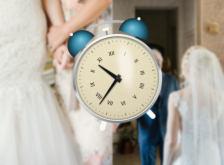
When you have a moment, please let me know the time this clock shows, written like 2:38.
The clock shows 10:38
